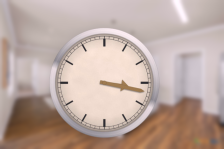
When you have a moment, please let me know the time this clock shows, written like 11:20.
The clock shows 3:17
